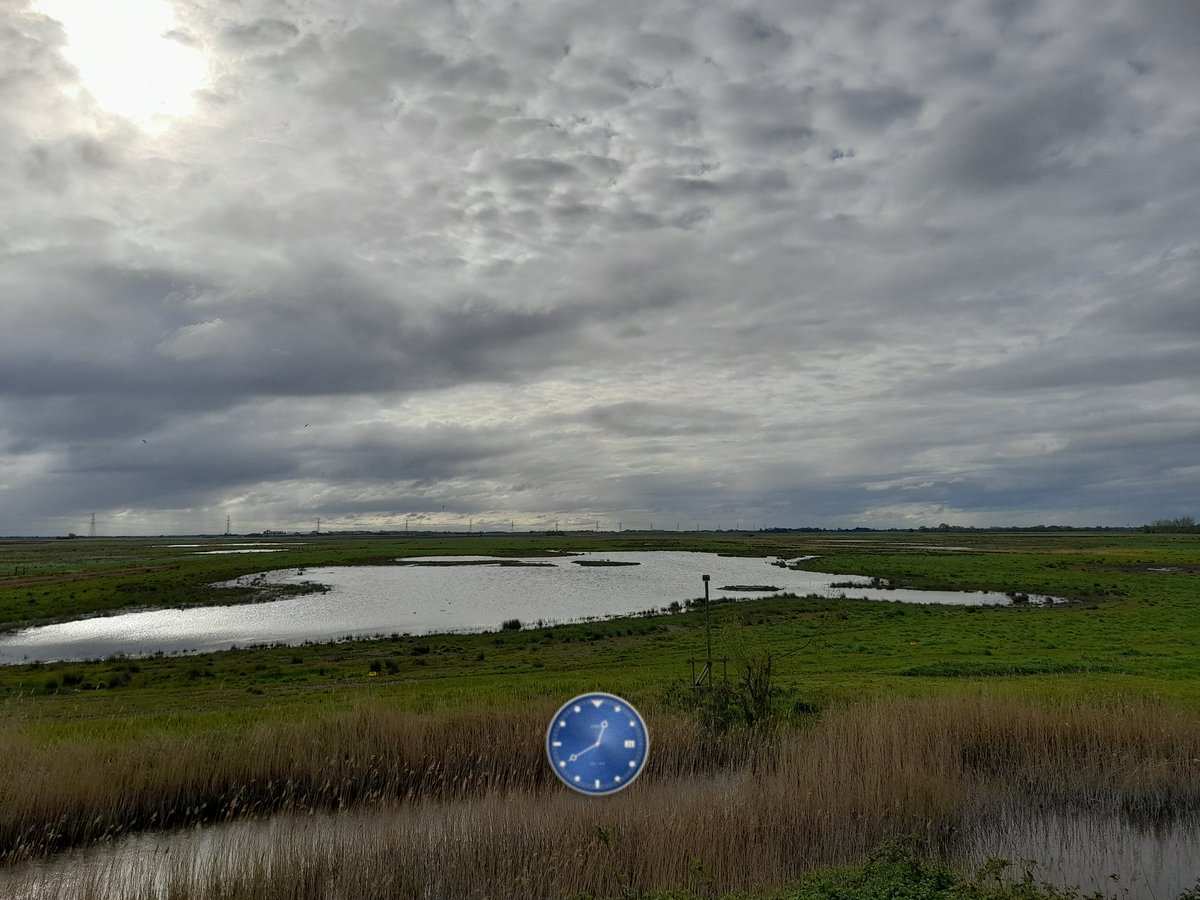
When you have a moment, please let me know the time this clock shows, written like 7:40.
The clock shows 12:40
